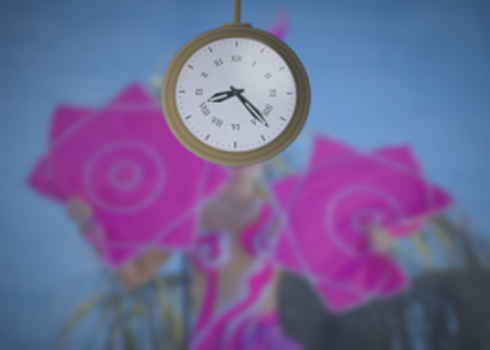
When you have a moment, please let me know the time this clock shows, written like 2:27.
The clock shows 8:23
